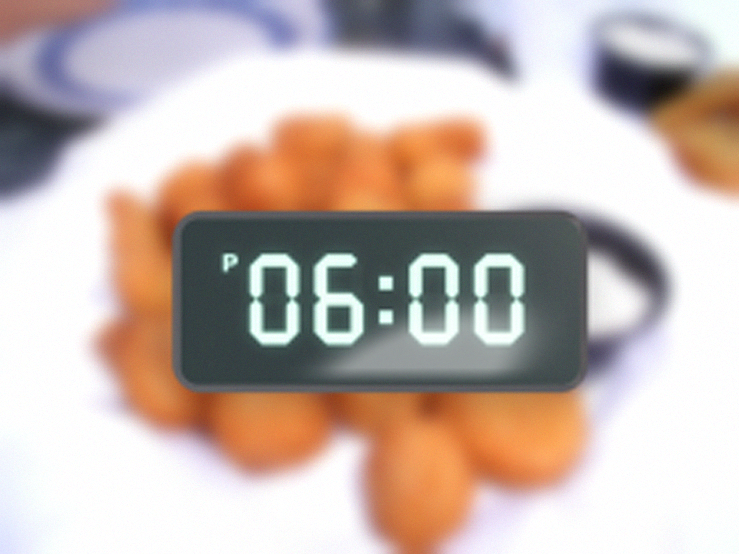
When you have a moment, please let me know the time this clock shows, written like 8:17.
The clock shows 6:00
